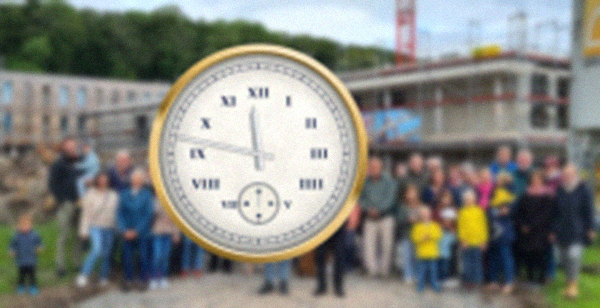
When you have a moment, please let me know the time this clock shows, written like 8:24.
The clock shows 11:47
